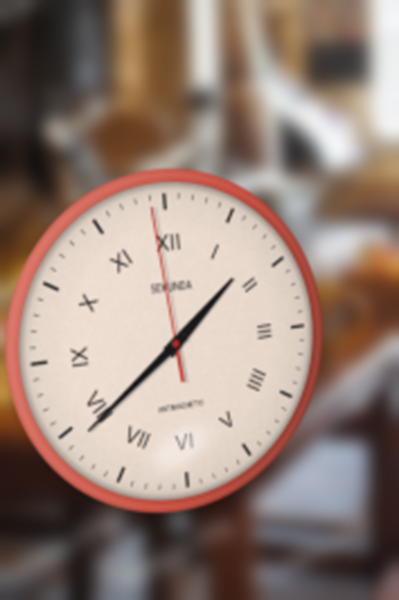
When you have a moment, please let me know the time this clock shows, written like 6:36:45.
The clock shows 1:38:59
